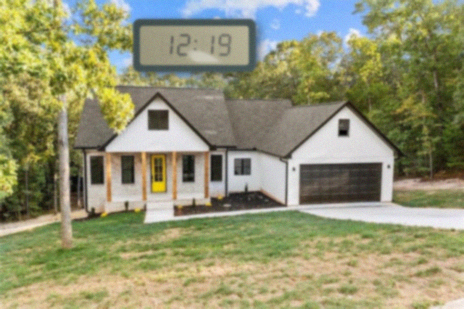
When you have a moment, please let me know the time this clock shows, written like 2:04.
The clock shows 12:19
